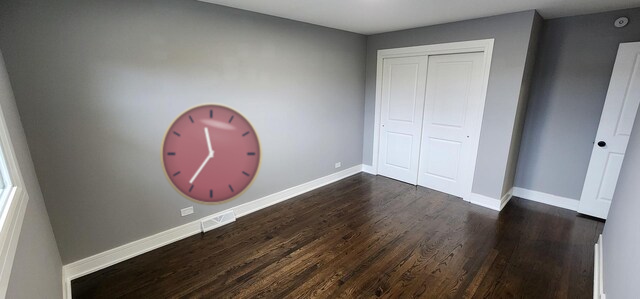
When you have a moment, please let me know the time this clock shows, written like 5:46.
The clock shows 11:36
